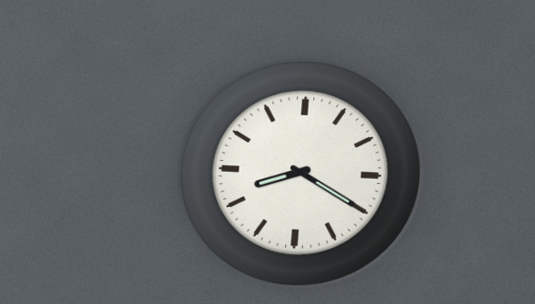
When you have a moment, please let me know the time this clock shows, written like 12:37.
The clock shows 8:20
